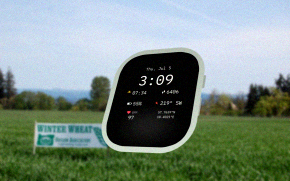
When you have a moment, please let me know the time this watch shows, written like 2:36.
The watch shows 3:09
